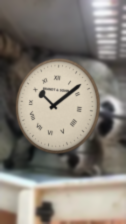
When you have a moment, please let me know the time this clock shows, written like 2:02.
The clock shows 10:08
